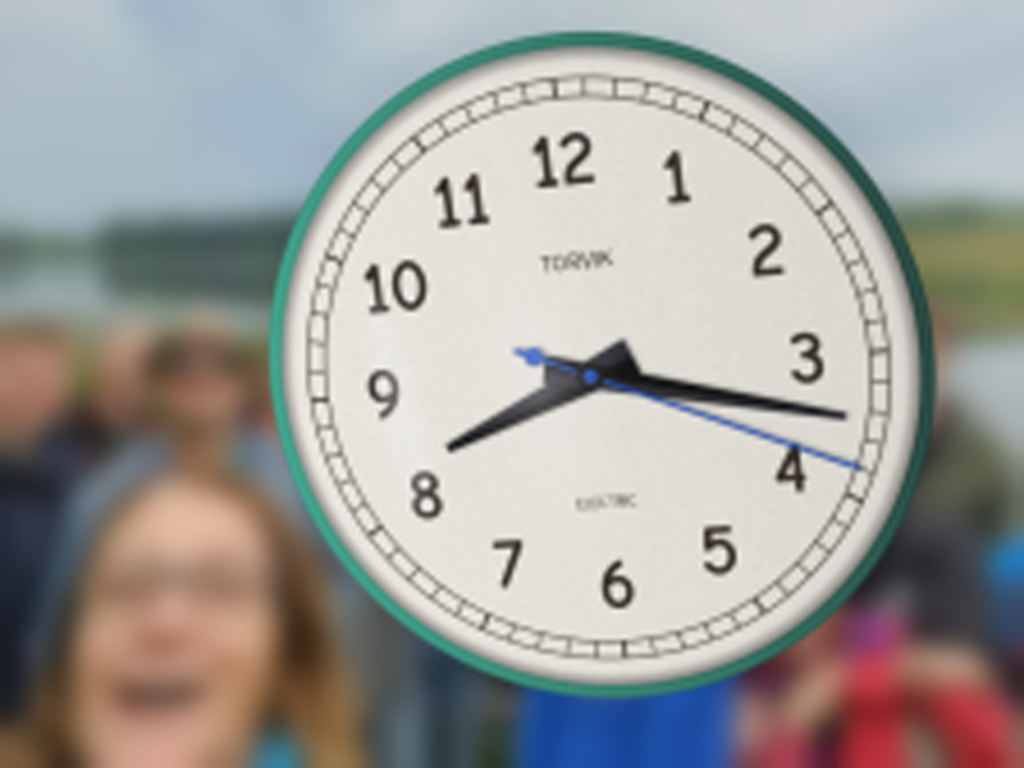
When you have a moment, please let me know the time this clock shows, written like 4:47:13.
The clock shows 8:17:19
